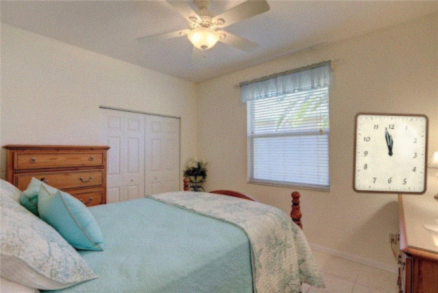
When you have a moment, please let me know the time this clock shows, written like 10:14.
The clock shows 11:58
